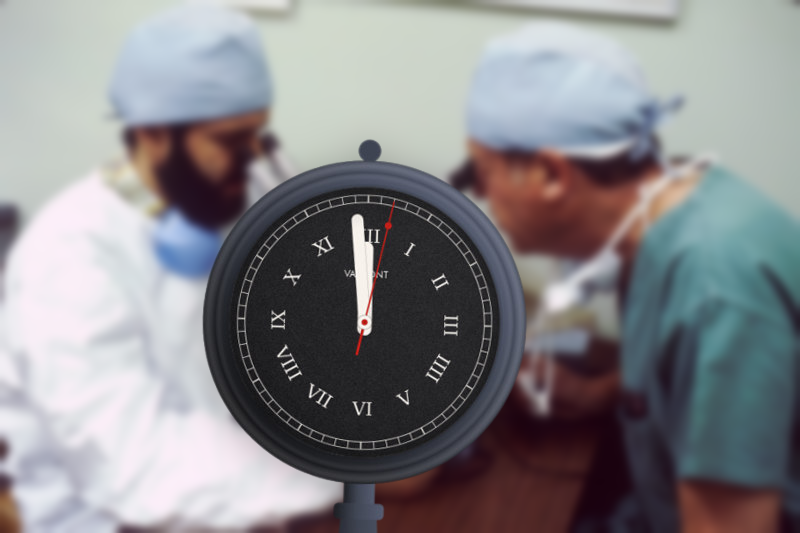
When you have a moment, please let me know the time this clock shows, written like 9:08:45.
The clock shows 11:59:02
